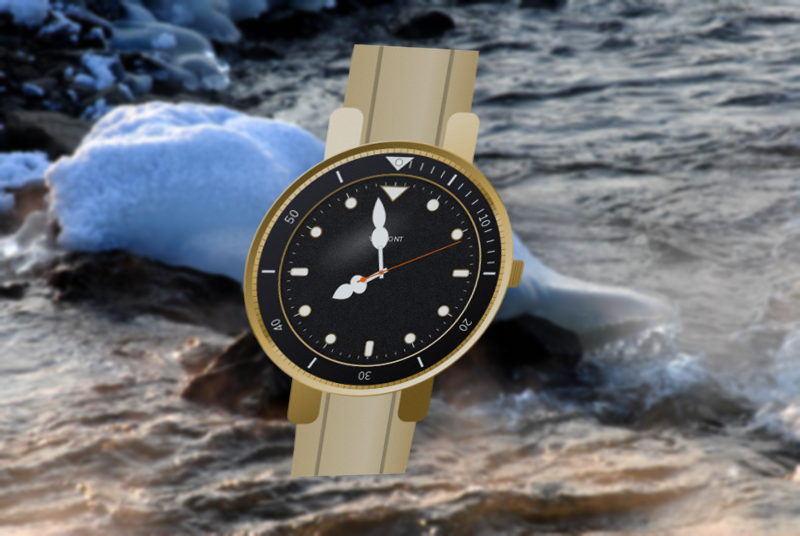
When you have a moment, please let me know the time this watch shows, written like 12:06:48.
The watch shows 7:58:11
